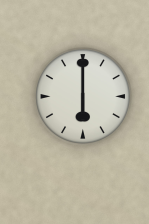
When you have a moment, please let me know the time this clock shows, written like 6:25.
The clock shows 6:00
